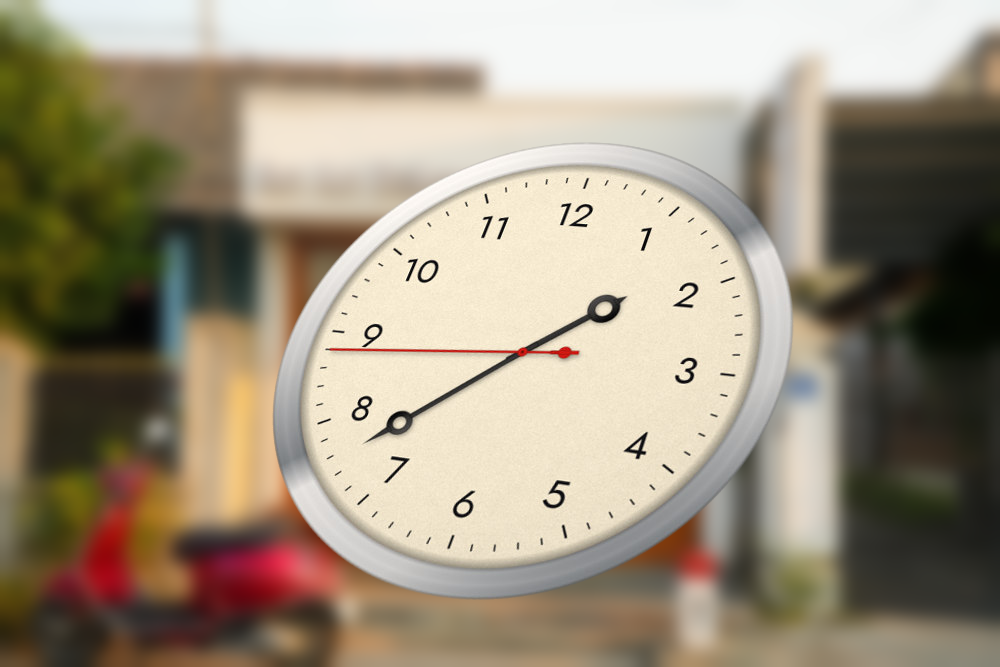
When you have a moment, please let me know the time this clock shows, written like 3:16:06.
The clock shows 1:37:44
